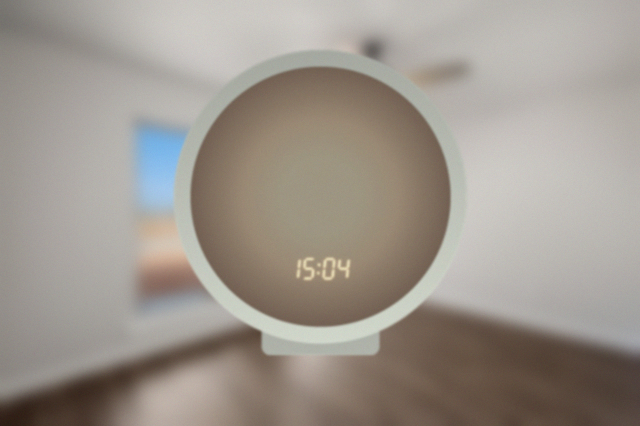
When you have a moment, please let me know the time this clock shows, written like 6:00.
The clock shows 15:04
